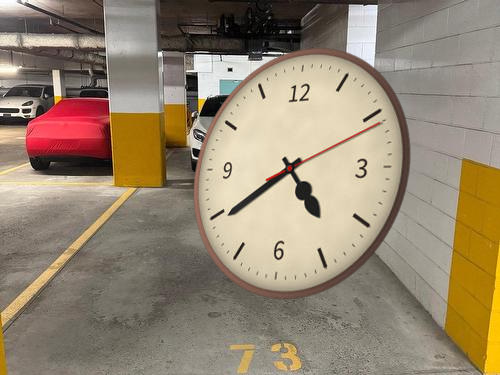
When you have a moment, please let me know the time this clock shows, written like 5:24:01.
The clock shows 4:39:11
